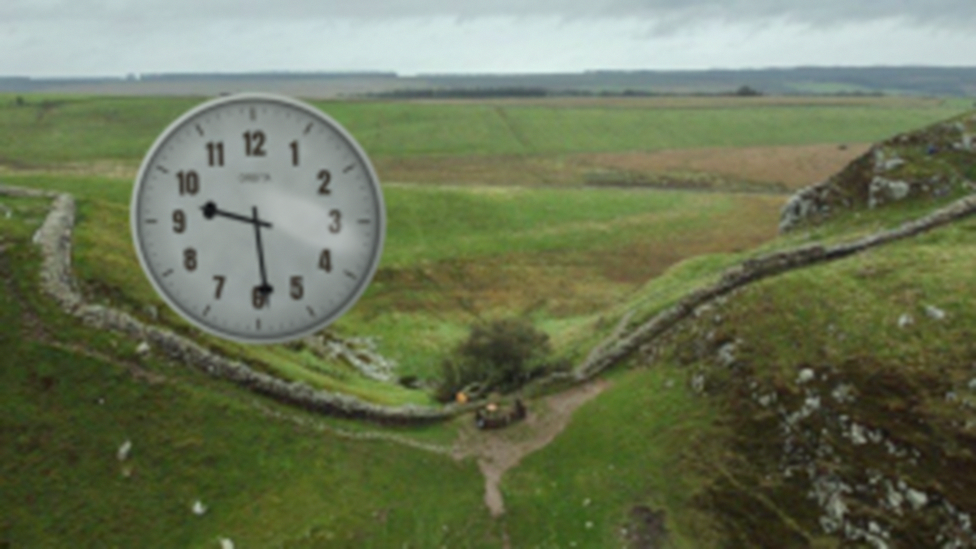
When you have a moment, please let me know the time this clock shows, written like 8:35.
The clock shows 9:29
